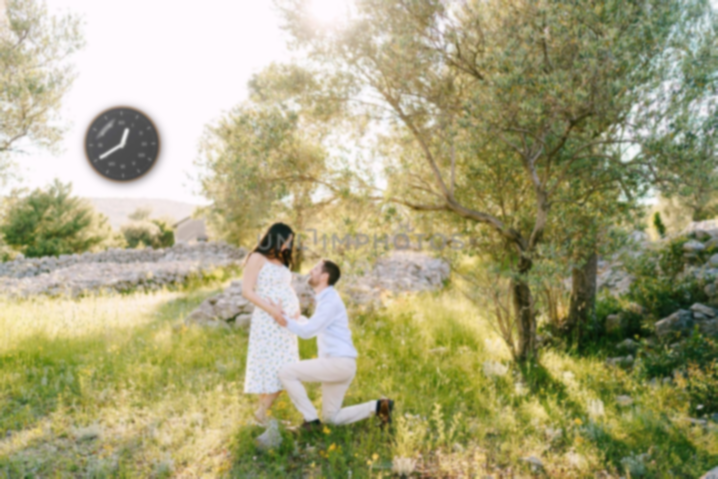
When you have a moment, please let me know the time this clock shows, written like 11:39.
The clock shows 12:40
